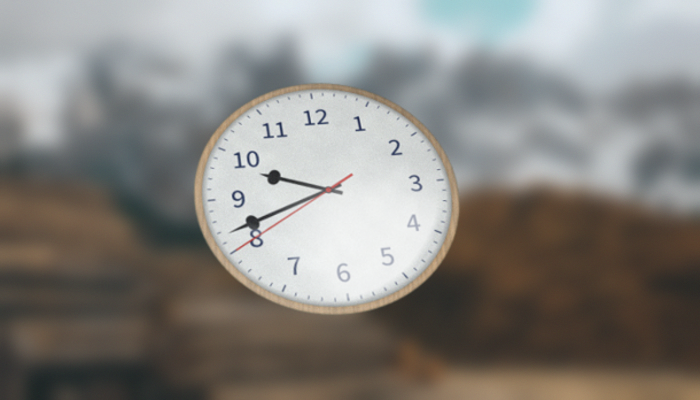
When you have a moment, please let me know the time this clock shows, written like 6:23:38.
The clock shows 9:41:40
